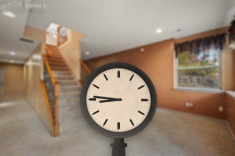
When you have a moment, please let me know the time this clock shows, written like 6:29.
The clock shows 8:46
